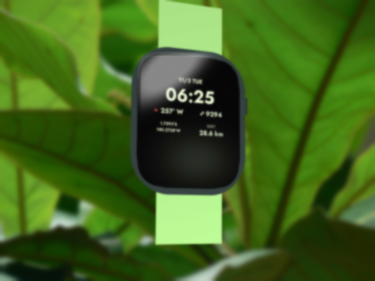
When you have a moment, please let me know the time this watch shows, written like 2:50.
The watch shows 6:25
